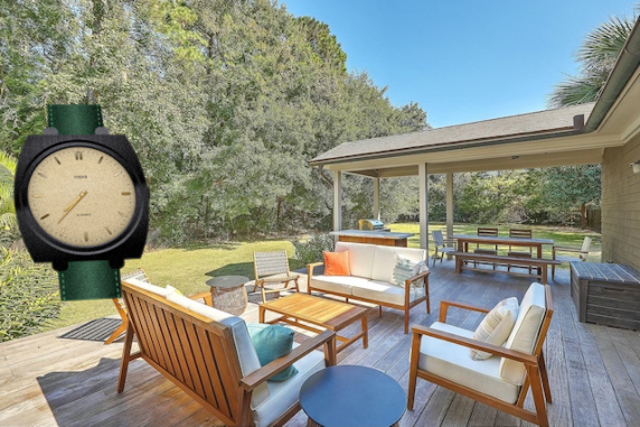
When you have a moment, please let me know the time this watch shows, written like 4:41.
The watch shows 7:37
